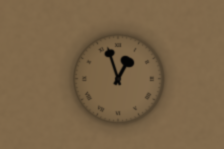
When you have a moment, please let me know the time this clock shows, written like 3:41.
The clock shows 12:57
